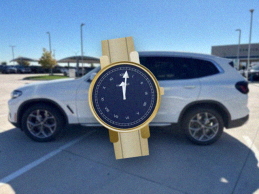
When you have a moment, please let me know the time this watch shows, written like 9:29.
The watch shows 12:02
